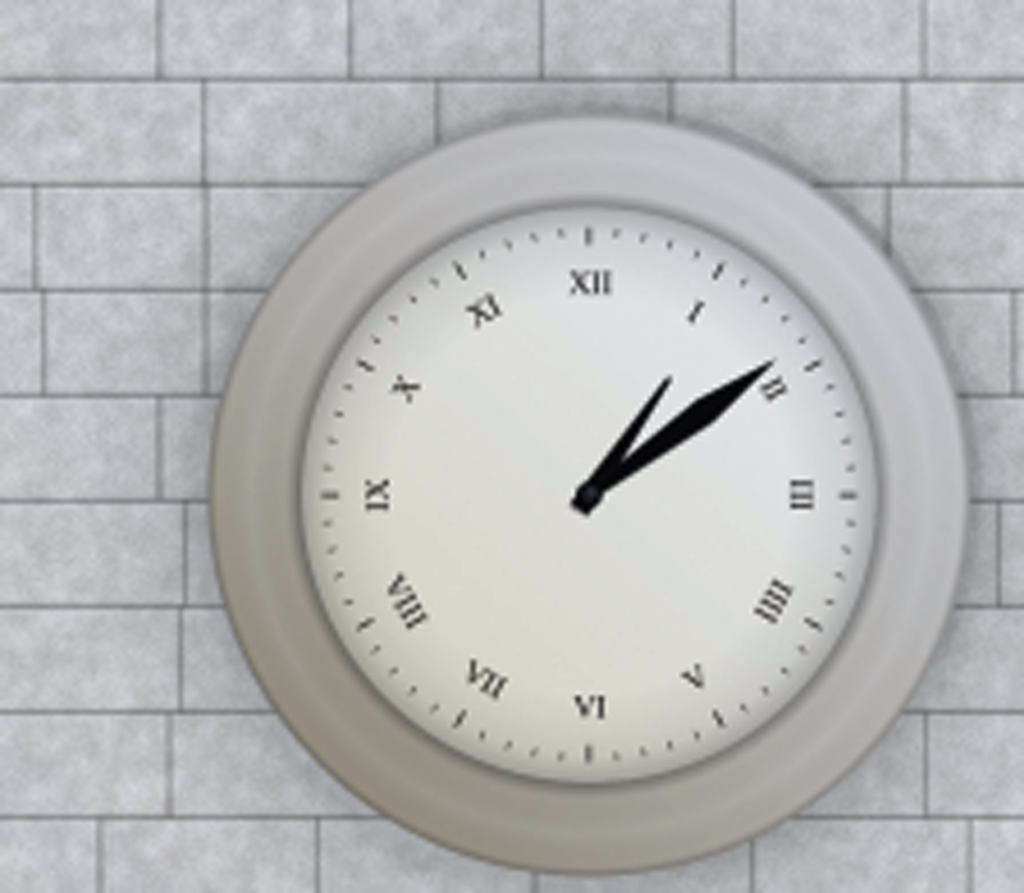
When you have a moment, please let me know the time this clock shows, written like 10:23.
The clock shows 1:09
